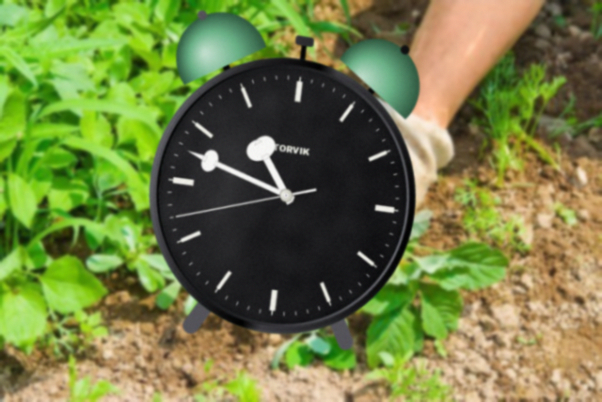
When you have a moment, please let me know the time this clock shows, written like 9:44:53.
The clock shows 10:47:42
